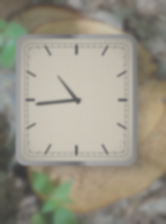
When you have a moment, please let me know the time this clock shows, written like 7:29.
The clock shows 10:44
